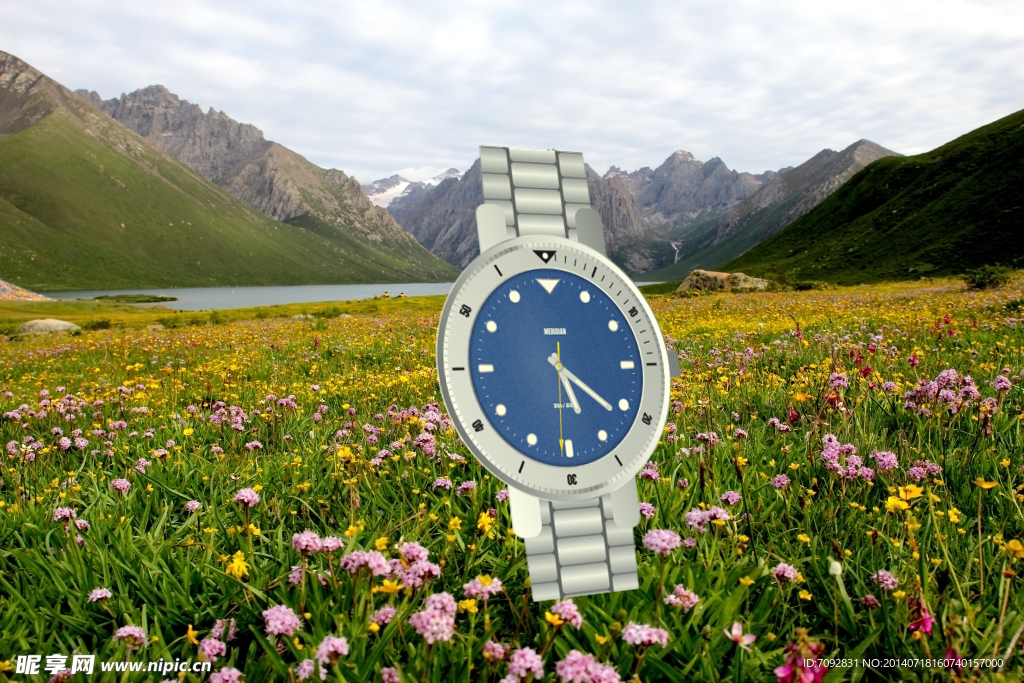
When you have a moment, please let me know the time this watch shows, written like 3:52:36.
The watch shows 5:21:31
